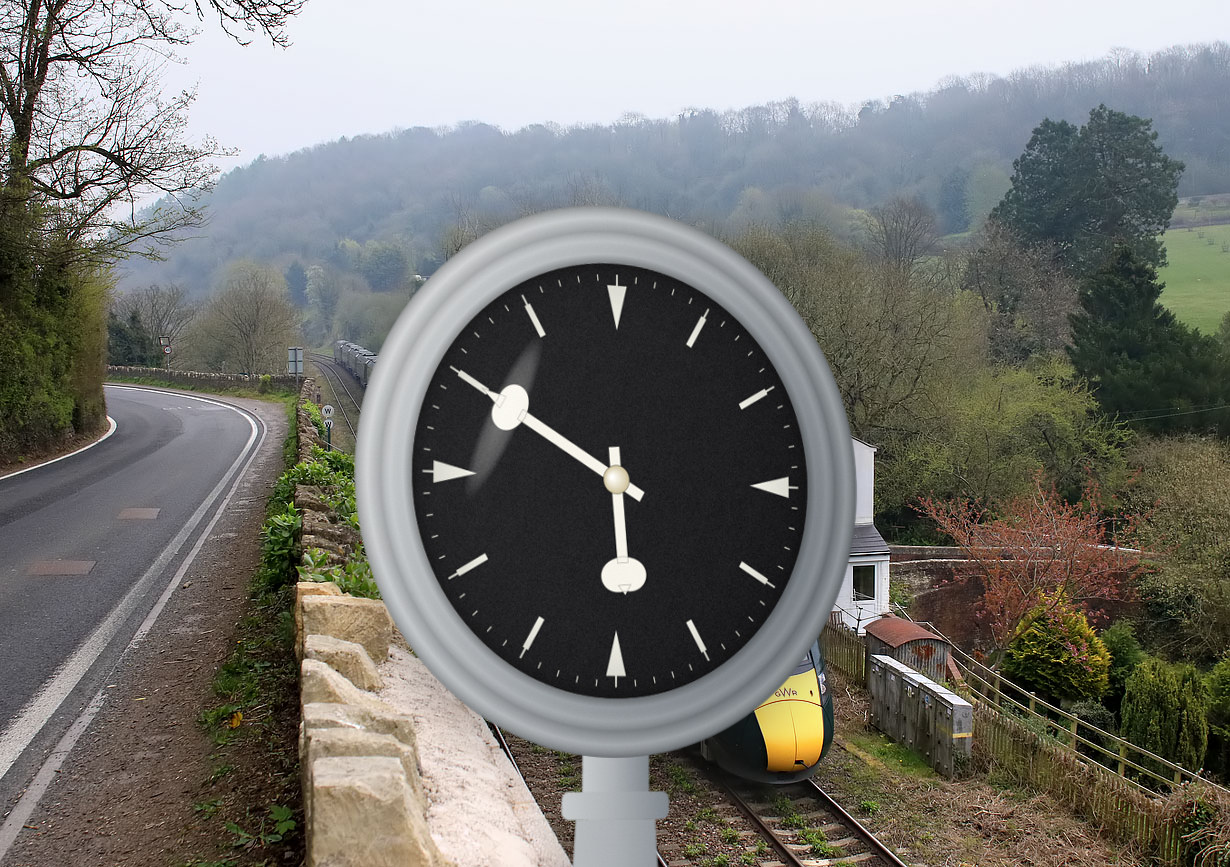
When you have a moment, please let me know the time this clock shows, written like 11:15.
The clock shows 5:50
